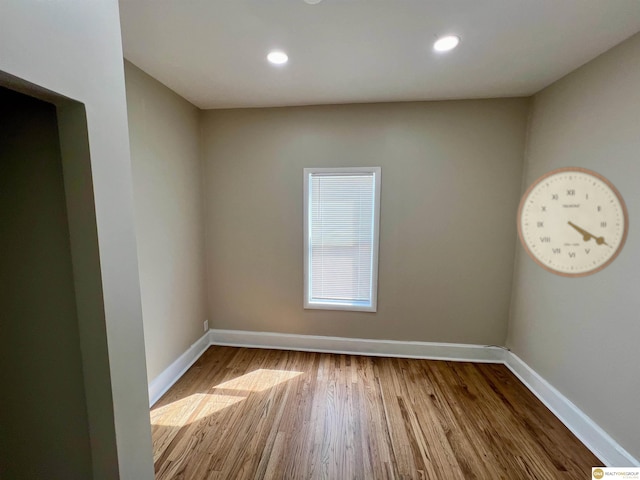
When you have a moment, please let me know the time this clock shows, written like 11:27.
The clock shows 4:20
